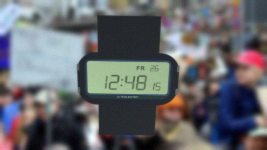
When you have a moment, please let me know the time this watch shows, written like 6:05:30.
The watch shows 12:48:15
